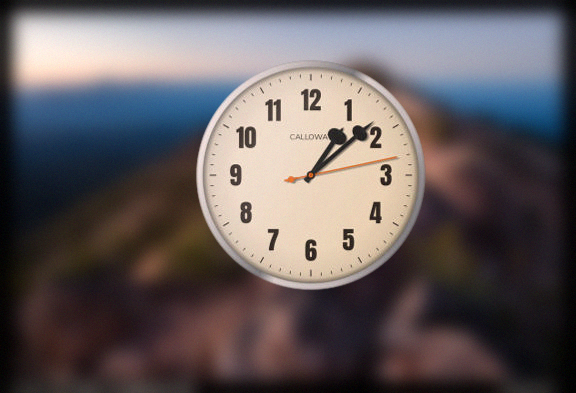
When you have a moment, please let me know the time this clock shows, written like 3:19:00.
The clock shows 1:08:13
